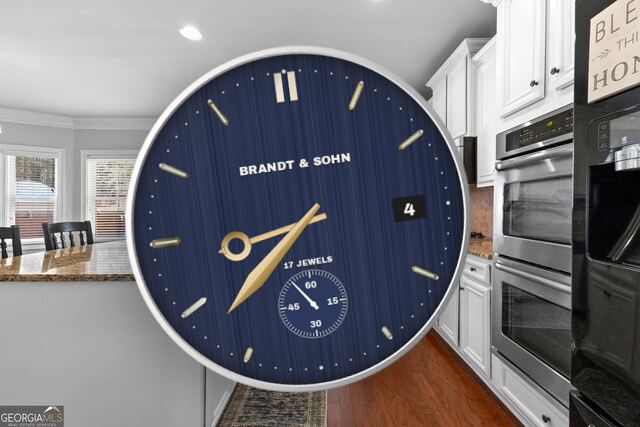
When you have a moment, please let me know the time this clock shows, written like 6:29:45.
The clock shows 8:37:54
